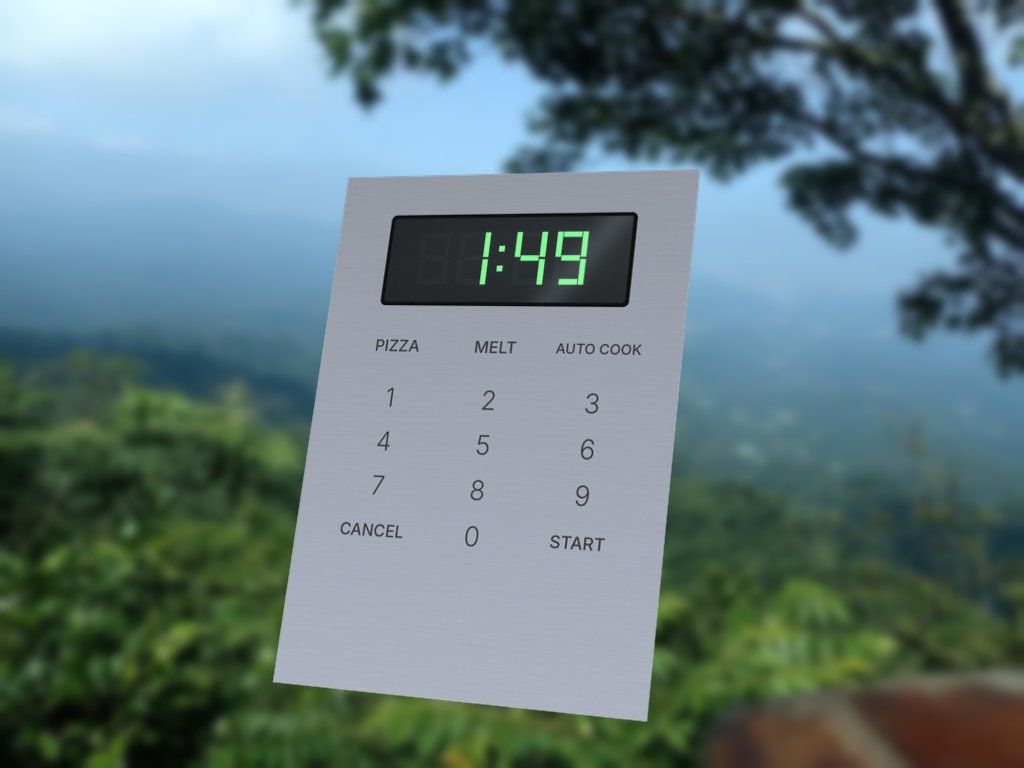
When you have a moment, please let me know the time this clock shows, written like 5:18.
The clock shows 1:49
